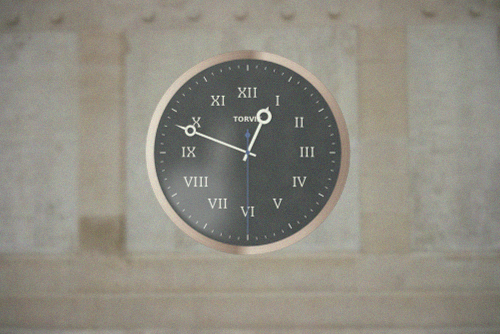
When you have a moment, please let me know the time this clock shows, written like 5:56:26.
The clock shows 12:48:30
